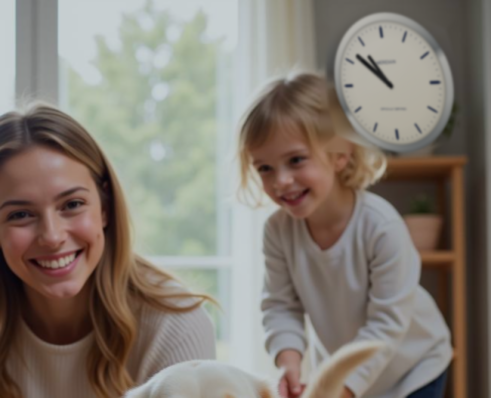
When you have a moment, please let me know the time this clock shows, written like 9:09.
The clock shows 10:52
